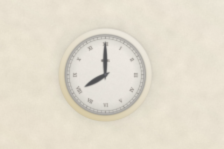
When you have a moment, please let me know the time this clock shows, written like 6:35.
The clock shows 8:00
